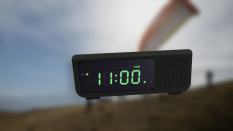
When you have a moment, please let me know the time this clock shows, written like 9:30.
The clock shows 11:00
